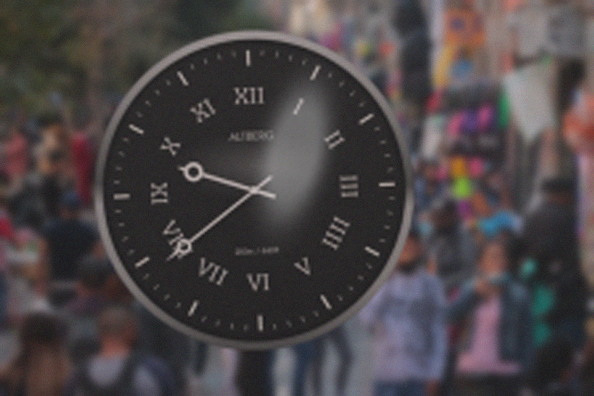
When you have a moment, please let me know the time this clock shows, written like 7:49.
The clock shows 9:39
